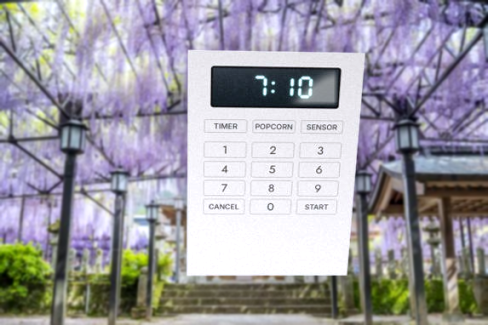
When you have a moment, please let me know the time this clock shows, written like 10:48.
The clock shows 7:10
